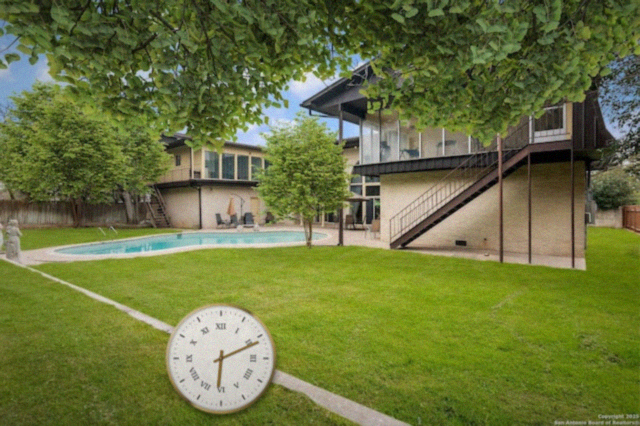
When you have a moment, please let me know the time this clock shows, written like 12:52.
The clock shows 6:11
